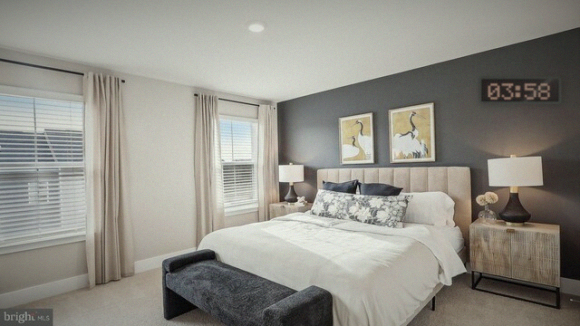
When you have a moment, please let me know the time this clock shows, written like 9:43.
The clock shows 3:58
